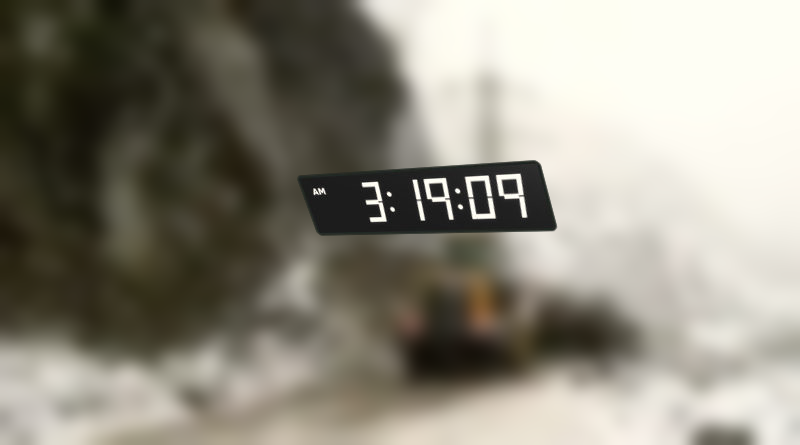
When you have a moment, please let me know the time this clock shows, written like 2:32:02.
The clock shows 3:19:09
